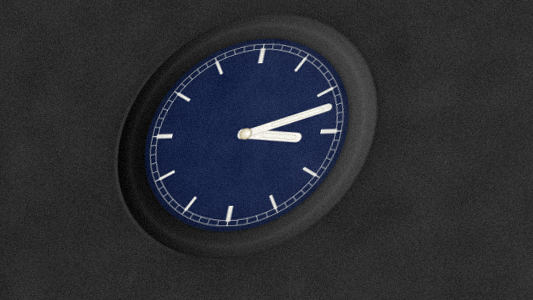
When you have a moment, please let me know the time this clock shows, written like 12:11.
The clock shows 3:12
